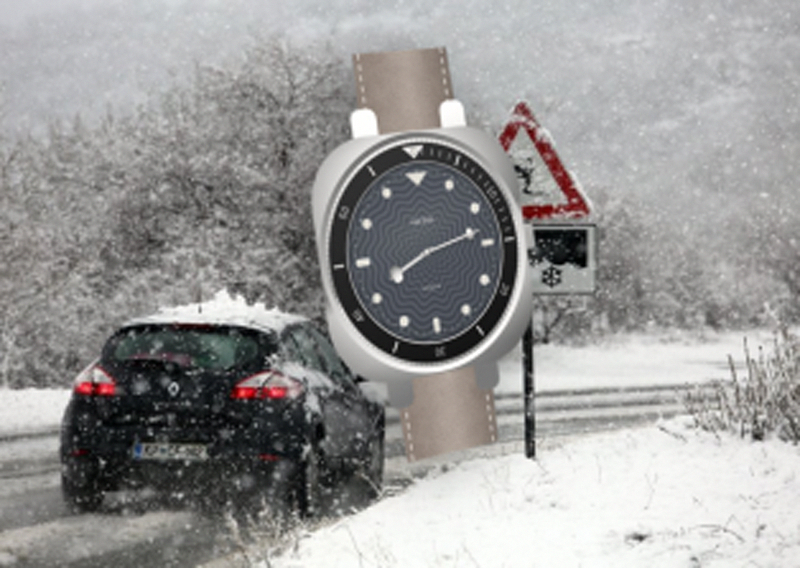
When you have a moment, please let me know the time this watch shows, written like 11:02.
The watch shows 8:13
